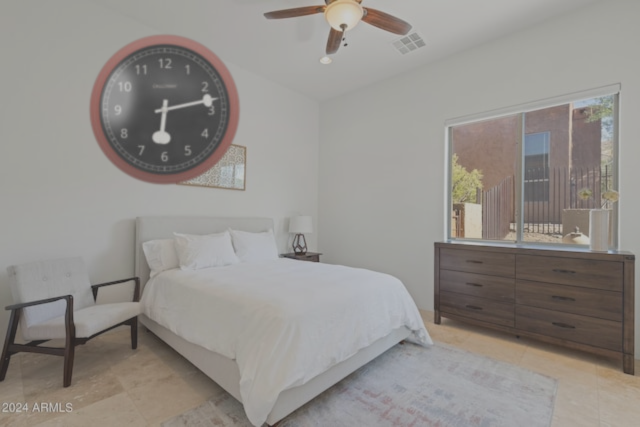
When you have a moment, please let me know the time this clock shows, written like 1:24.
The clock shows 6:13
